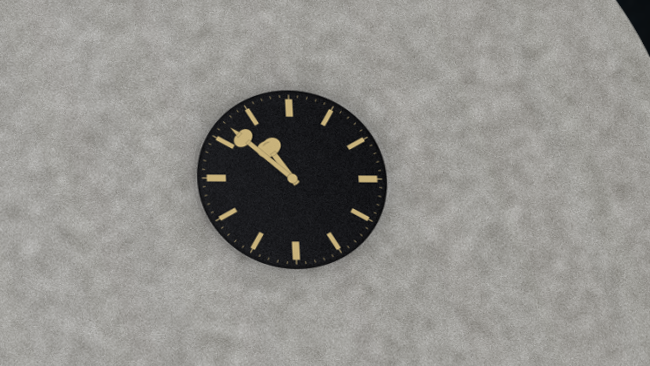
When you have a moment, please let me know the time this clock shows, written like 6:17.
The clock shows 10:52
